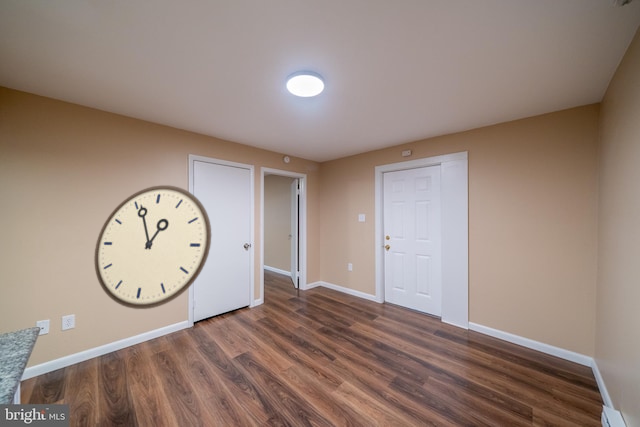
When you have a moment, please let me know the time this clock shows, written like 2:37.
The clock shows 12:56
